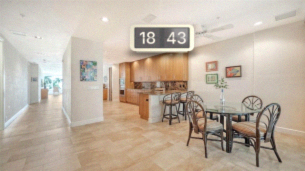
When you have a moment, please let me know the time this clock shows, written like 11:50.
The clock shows 18:43
